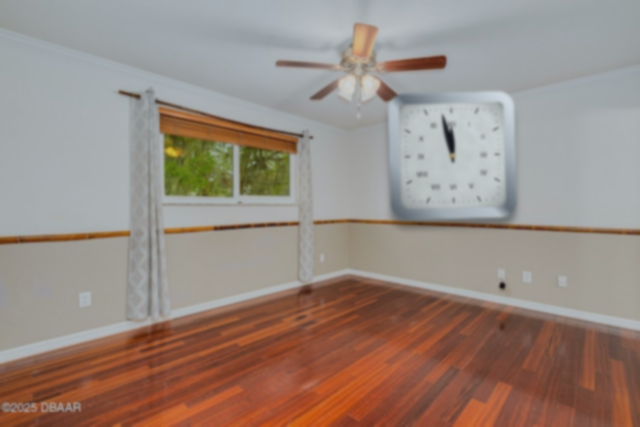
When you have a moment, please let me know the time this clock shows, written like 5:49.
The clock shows 11:58
